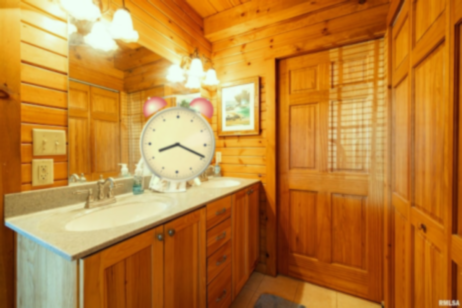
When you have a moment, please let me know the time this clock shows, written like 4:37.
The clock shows 8:19
